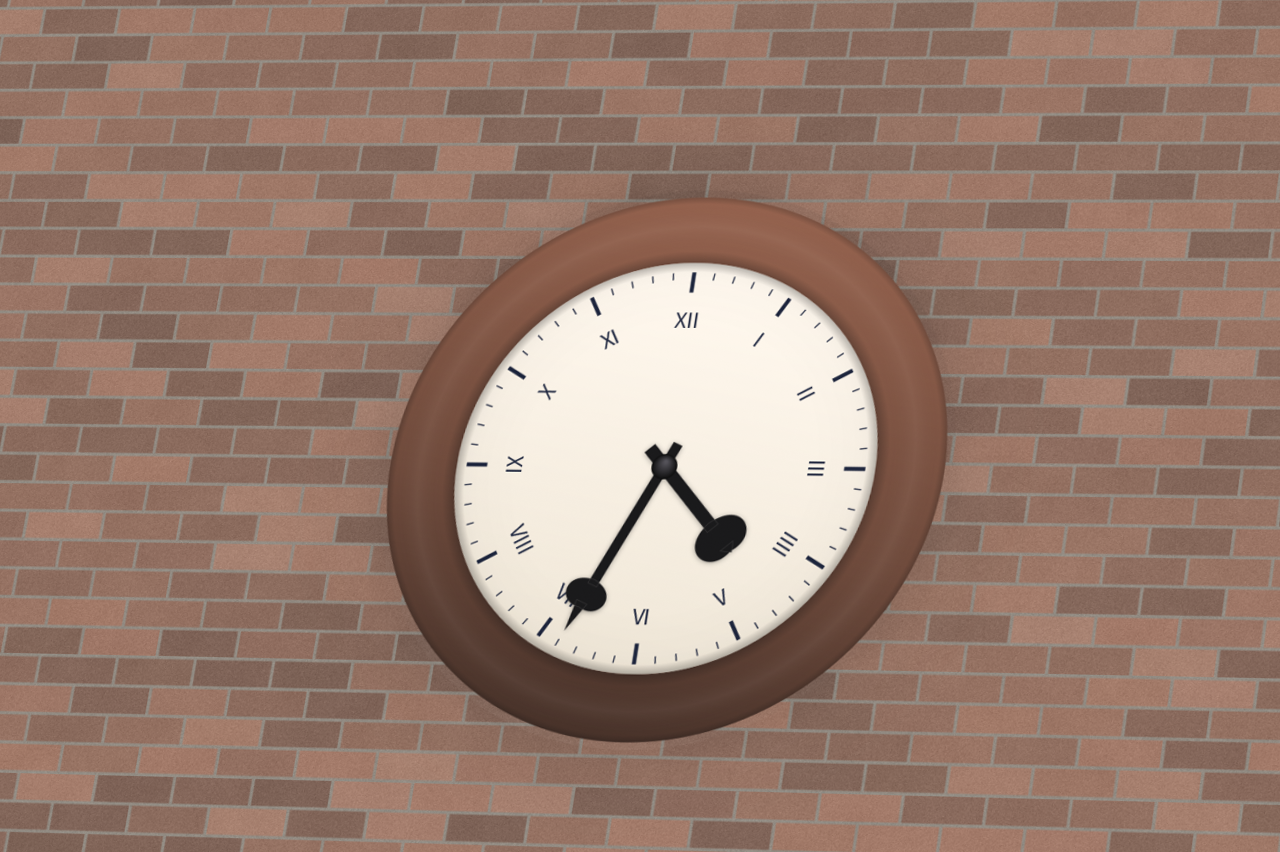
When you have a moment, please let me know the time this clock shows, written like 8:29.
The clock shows 4:34
